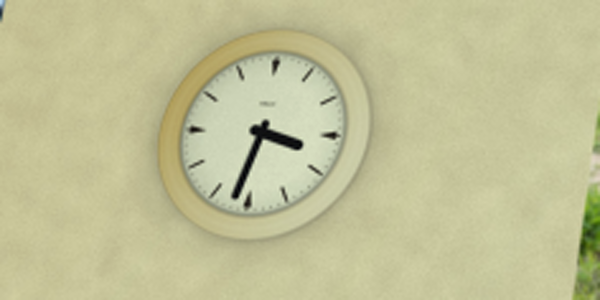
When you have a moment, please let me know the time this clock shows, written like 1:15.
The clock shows 3:32
